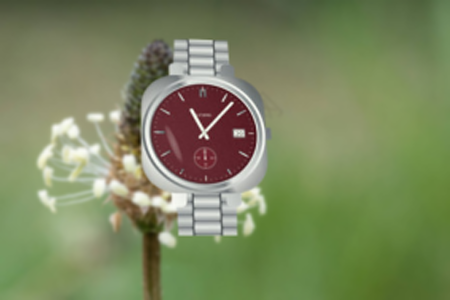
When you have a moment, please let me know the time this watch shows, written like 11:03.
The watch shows 11:07
